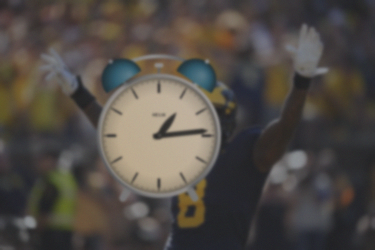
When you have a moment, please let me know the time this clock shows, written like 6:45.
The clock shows 1:14
